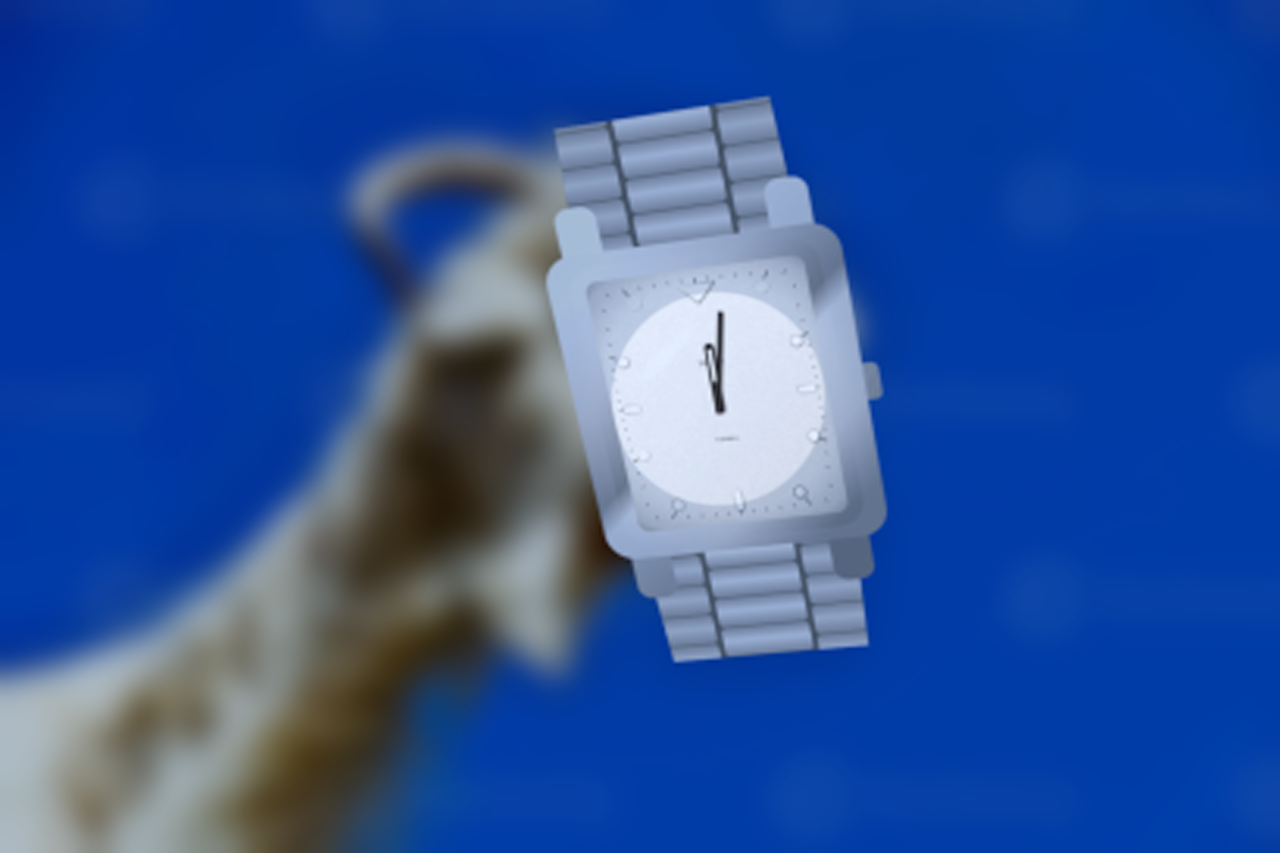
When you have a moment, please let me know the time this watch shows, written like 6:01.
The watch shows 12:02
